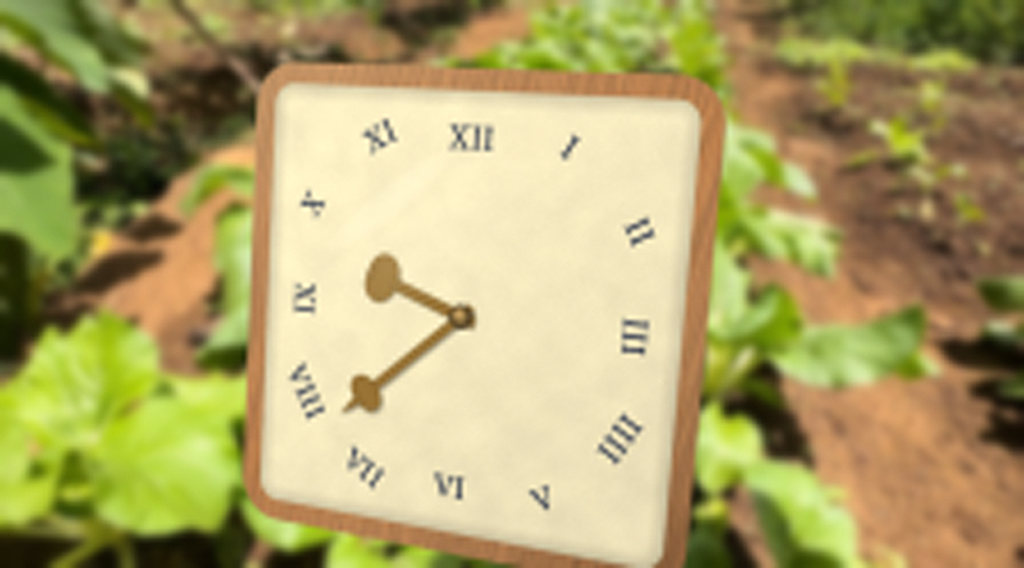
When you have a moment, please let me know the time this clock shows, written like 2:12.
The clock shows 9:38
